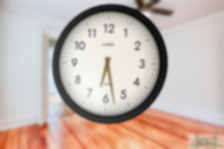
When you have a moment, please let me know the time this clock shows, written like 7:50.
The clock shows 6:28
